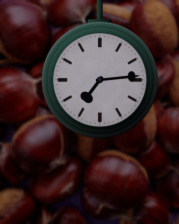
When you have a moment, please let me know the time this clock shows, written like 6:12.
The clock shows 7:14
